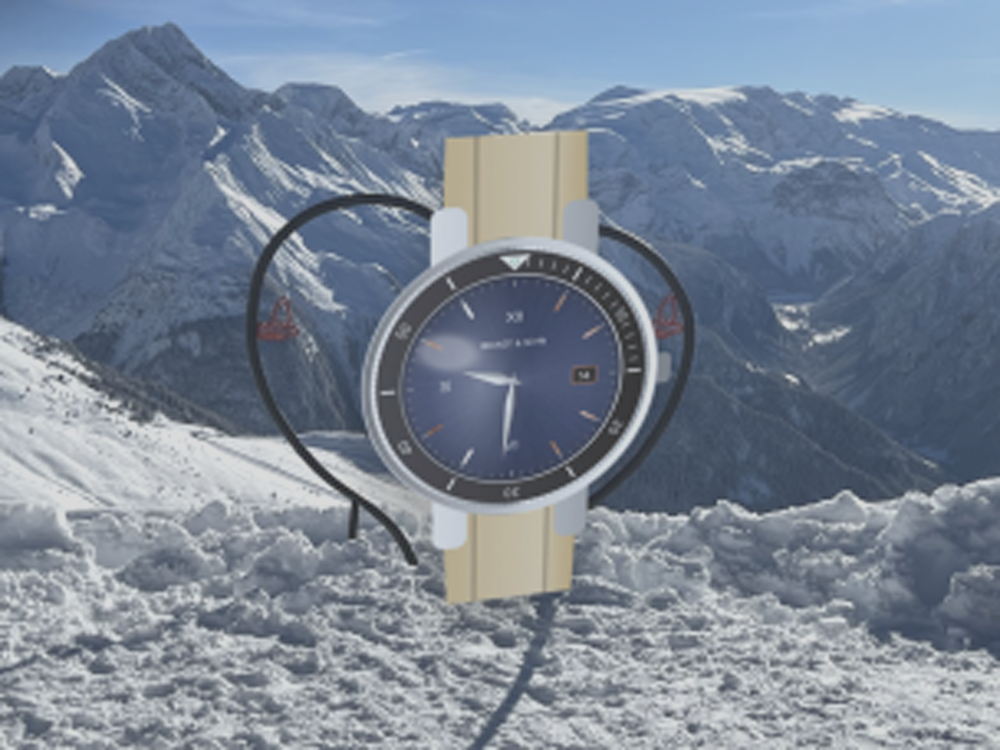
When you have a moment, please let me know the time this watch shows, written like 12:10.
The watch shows 9:31
